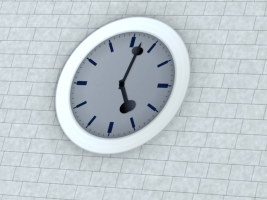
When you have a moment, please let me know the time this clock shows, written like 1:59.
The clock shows 5:02
